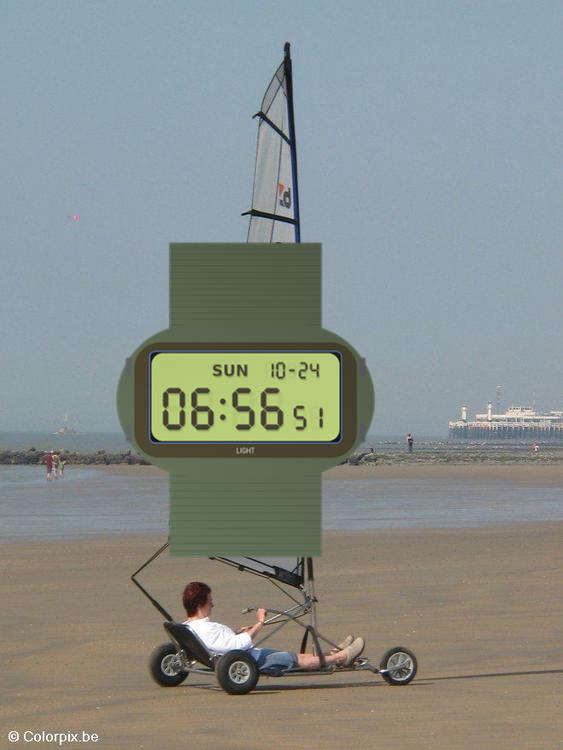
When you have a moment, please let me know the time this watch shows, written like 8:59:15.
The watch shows 6:56:51
